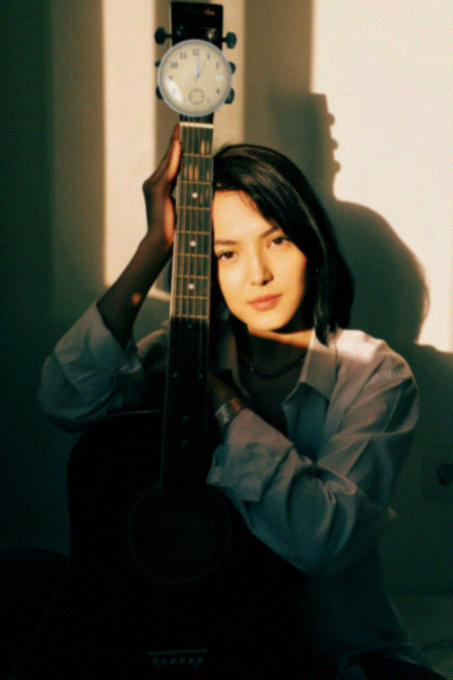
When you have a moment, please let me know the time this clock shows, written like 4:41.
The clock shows 1:01
